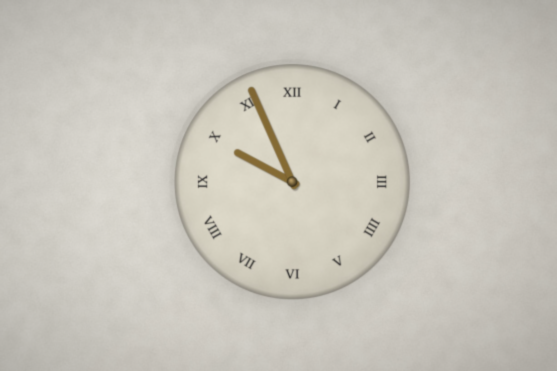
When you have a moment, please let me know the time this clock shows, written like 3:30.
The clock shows 9:56
